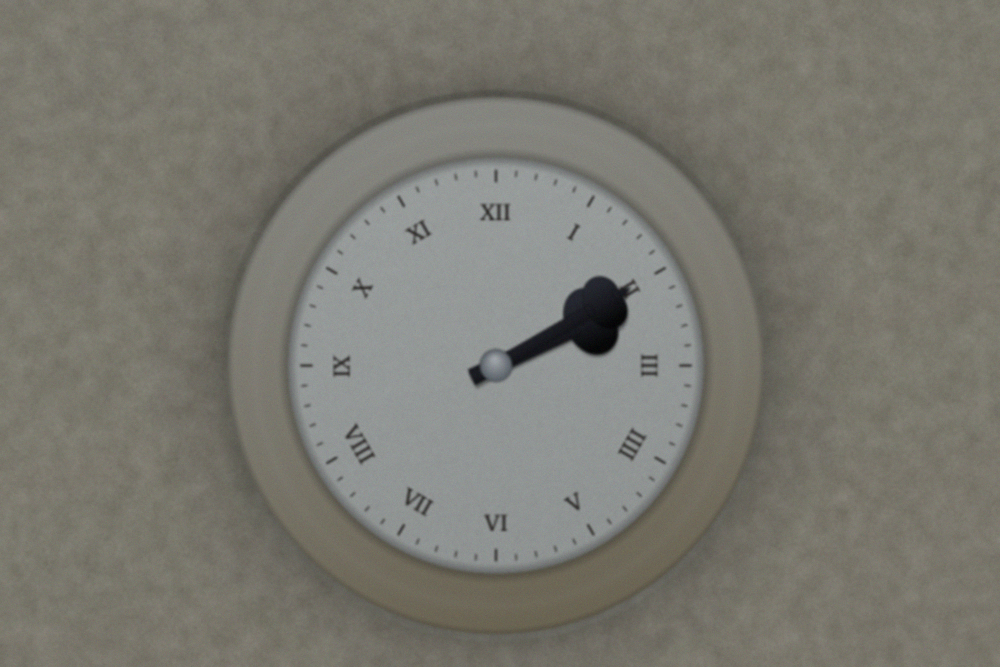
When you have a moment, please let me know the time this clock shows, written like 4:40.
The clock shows 2:10
